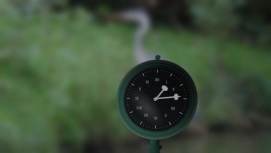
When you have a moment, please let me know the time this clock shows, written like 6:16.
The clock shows 1:14
